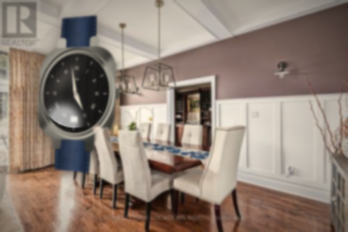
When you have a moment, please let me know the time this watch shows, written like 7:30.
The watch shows 4:58
